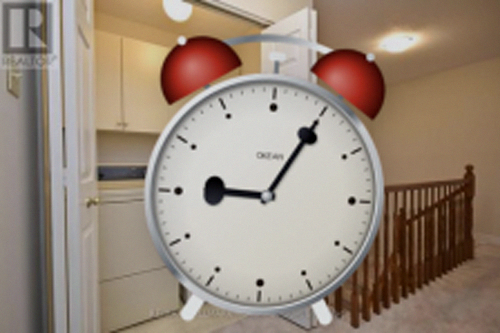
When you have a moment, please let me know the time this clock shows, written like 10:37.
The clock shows 9:05
